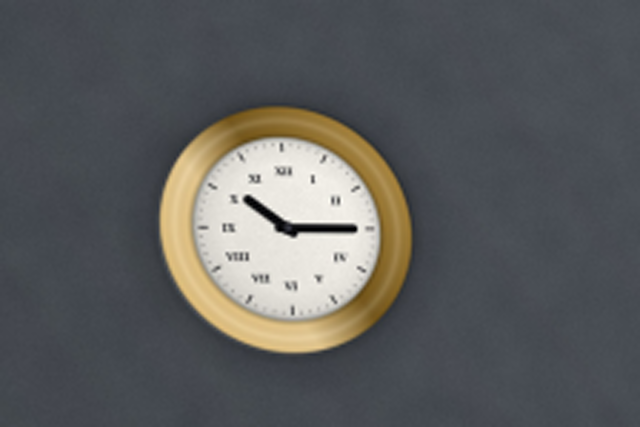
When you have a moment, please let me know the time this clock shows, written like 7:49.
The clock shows 10:15
